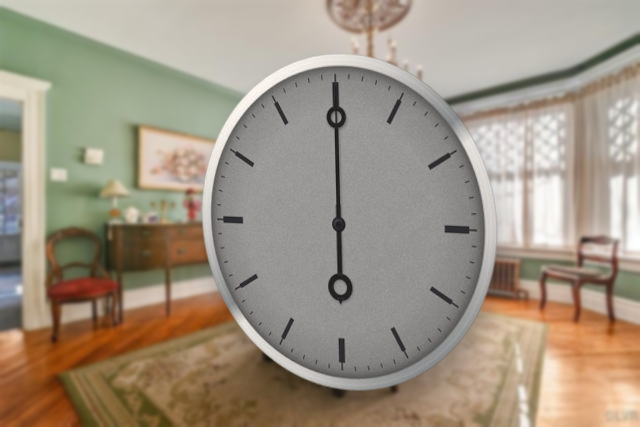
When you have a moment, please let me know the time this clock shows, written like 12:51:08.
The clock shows 6:00:00
